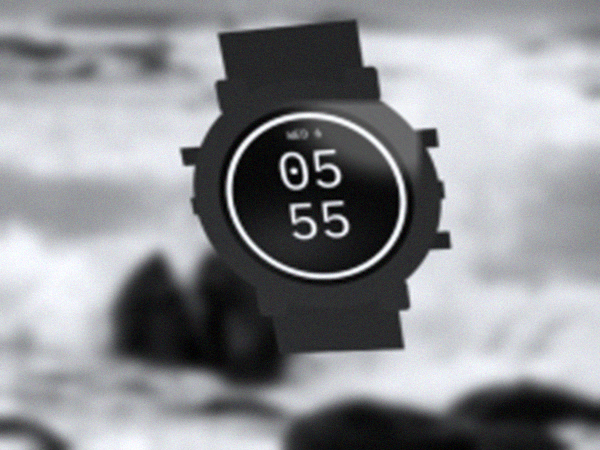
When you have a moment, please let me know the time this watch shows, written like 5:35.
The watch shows 5:55
